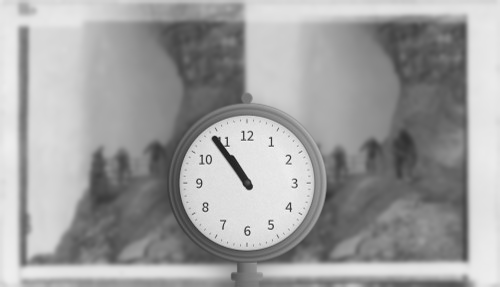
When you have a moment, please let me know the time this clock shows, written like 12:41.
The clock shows 10:54
